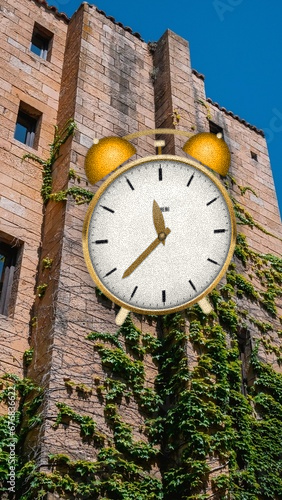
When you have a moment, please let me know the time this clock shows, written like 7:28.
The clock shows 11:38
